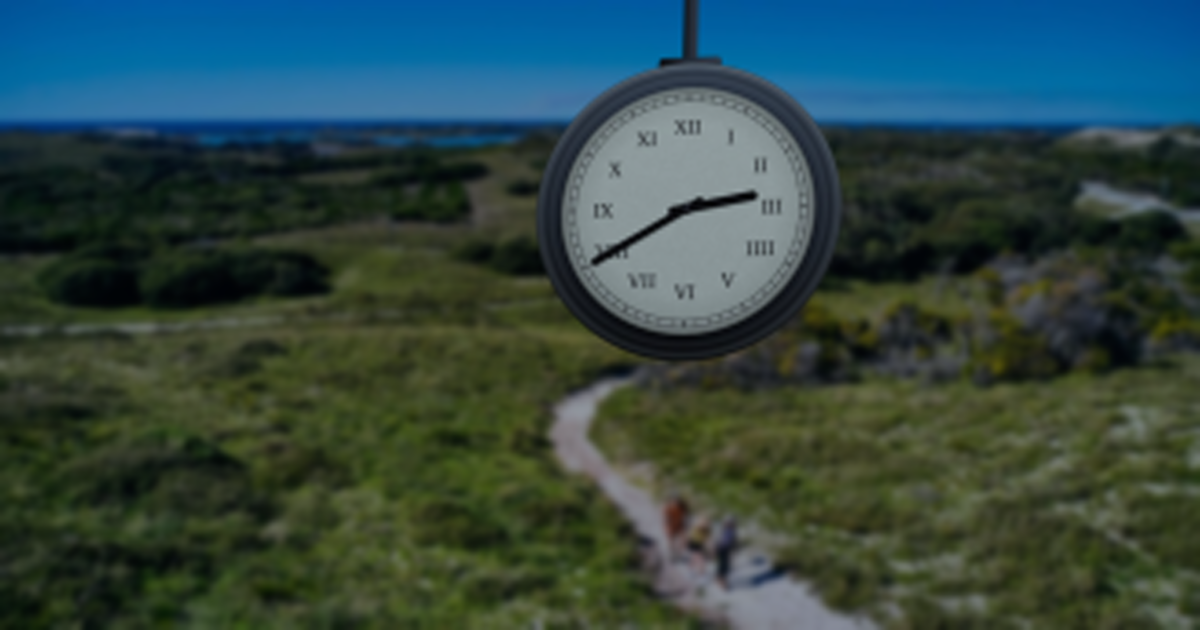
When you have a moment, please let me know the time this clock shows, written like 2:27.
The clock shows 2:40
